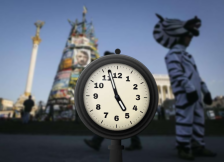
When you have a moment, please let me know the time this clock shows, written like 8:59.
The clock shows 4:57
